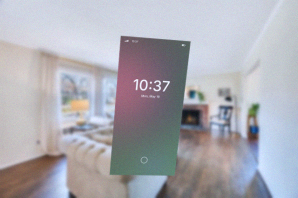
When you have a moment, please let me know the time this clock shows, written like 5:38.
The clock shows 10:37
